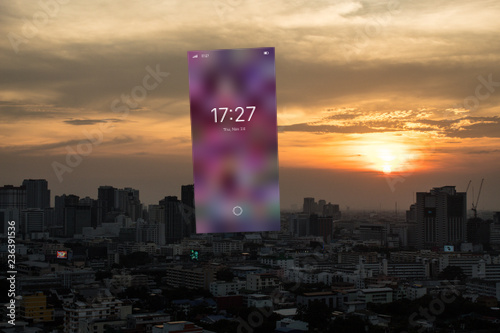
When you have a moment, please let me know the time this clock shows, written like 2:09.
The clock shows 17:27
